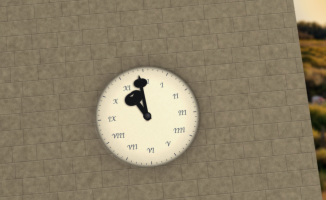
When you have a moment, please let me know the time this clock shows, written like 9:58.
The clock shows 10:59
